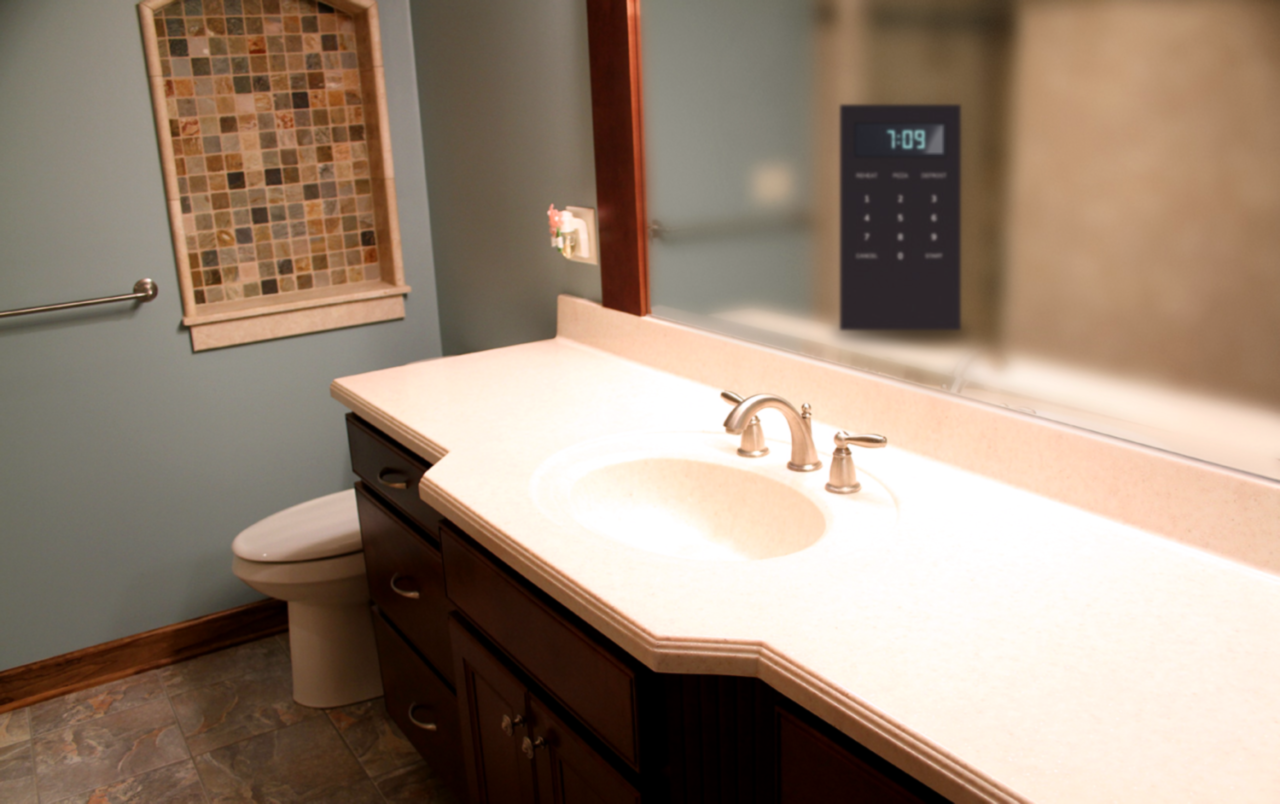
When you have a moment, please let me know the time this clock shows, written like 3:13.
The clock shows 7:09
